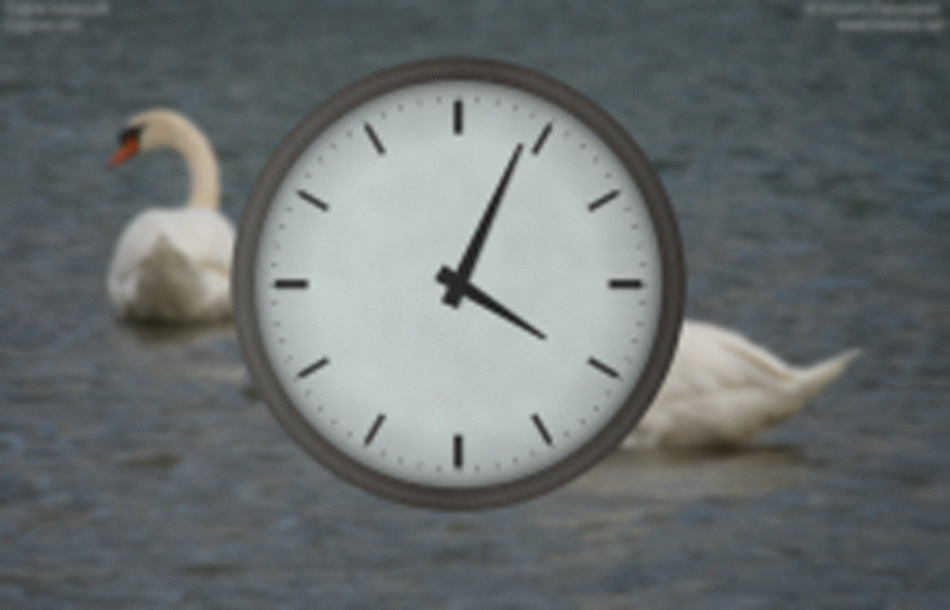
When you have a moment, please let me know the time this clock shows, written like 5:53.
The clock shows 4:04
